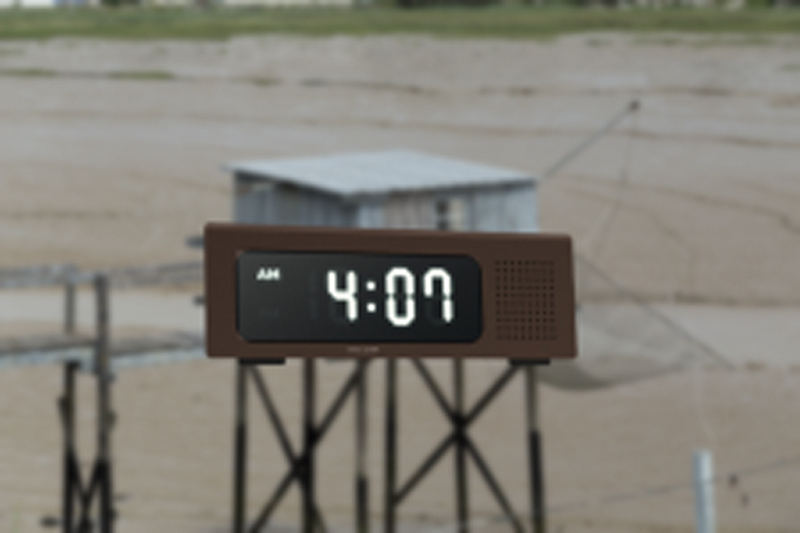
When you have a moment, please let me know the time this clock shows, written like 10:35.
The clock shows 4:07
